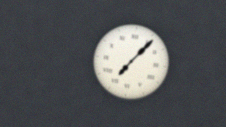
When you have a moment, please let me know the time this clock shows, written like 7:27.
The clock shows 7:06
